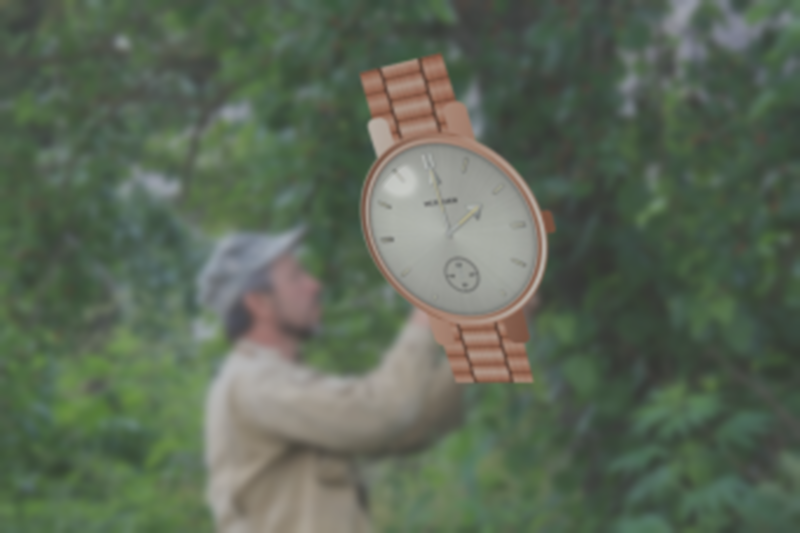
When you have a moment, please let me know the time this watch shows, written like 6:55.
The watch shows 2:00
